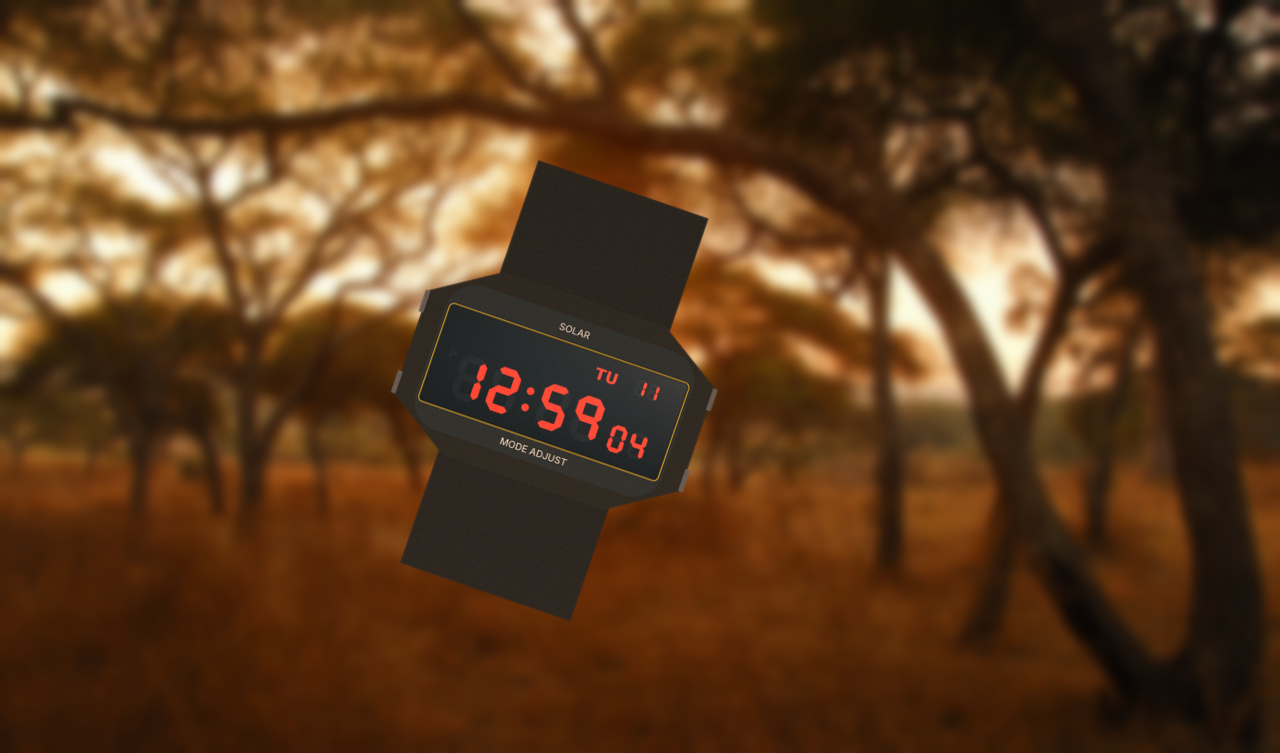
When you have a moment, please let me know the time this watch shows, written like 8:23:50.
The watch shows 12:59:04
